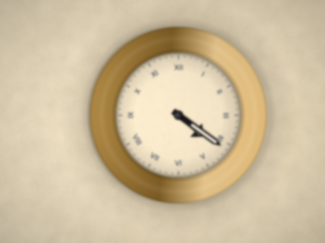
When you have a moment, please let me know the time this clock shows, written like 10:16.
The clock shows 4:21
